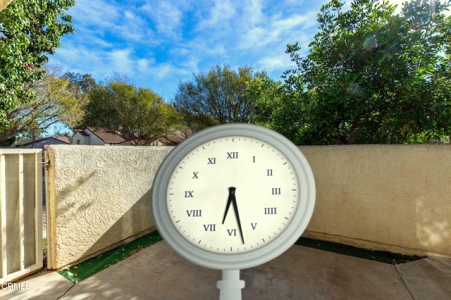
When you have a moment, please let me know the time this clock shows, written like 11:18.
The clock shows 6:28
